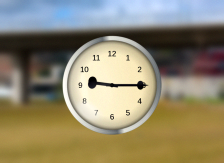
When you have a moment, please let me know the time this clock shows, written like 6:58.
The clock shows 9:15
